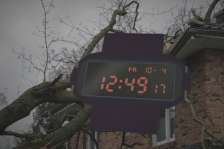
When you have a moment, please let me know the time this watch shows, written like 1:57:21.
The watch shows 12:49:17
